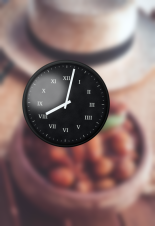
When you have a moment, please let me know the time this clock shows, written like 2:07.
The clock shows 8:02
